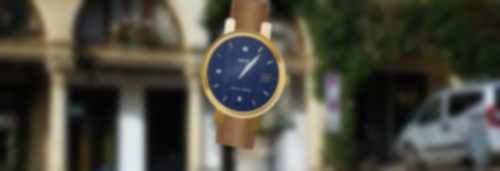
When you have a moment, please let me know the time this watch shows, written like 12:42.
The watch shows 1:06
